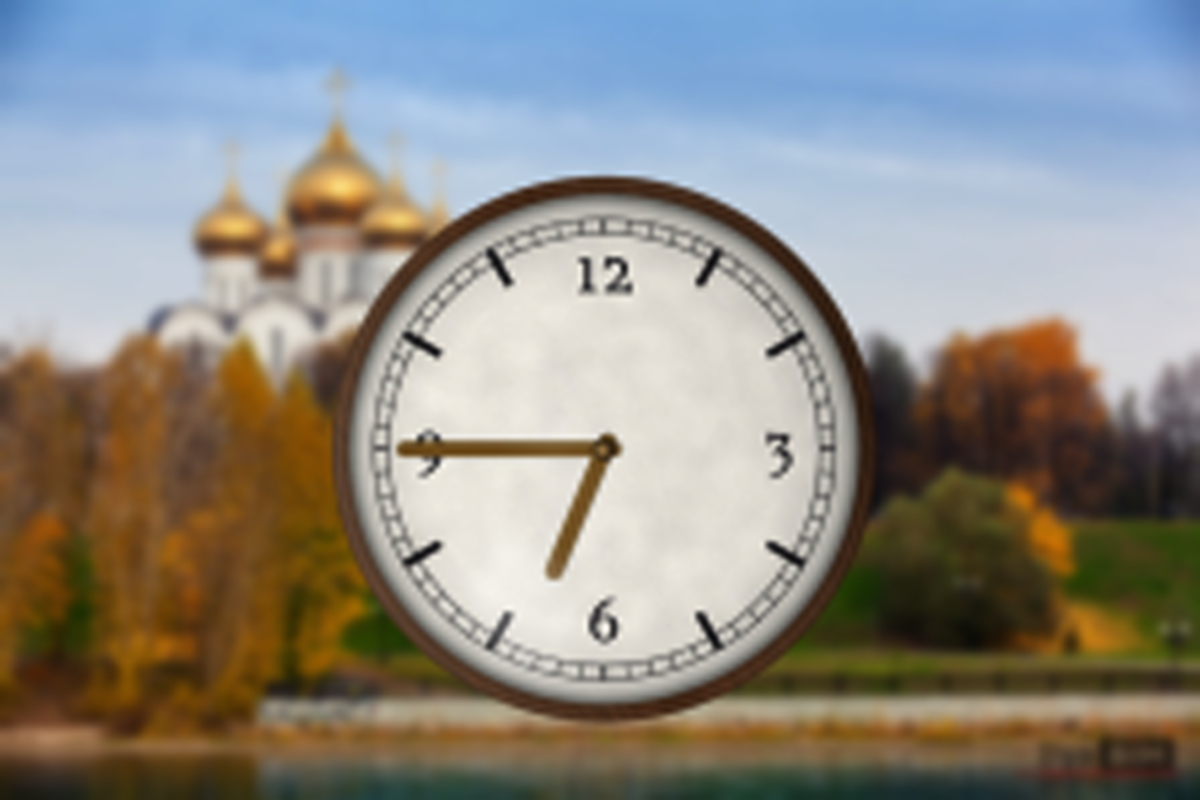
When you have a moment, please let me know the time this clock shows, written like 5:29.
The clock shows 6:45
